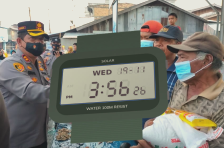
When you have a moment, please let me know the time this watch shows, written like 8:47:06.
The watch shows 3:56:26
